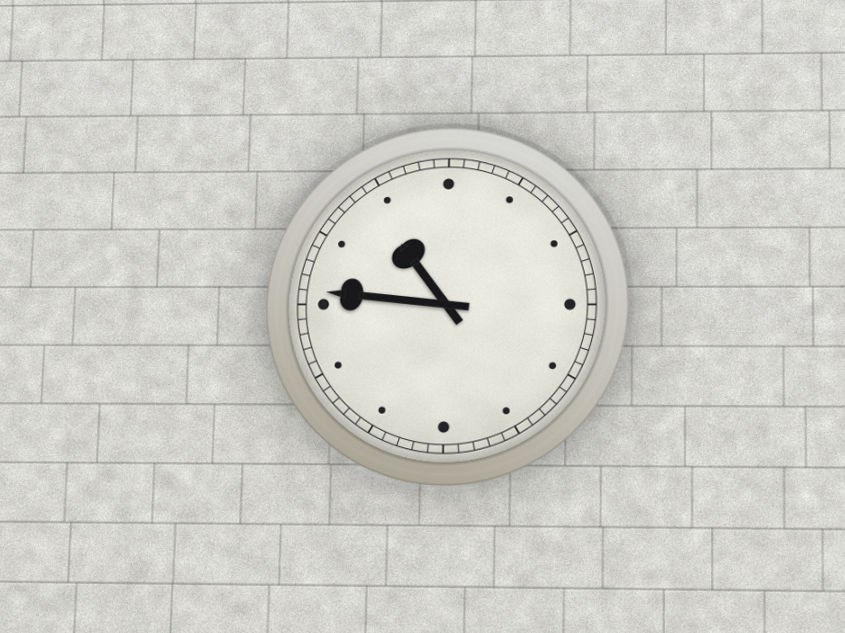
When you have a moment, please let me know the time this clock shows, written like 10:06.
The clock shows 10:46
